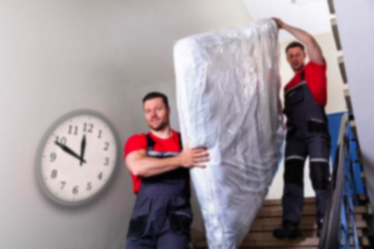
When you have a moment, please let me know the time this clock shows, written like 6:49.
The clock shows 11:49
